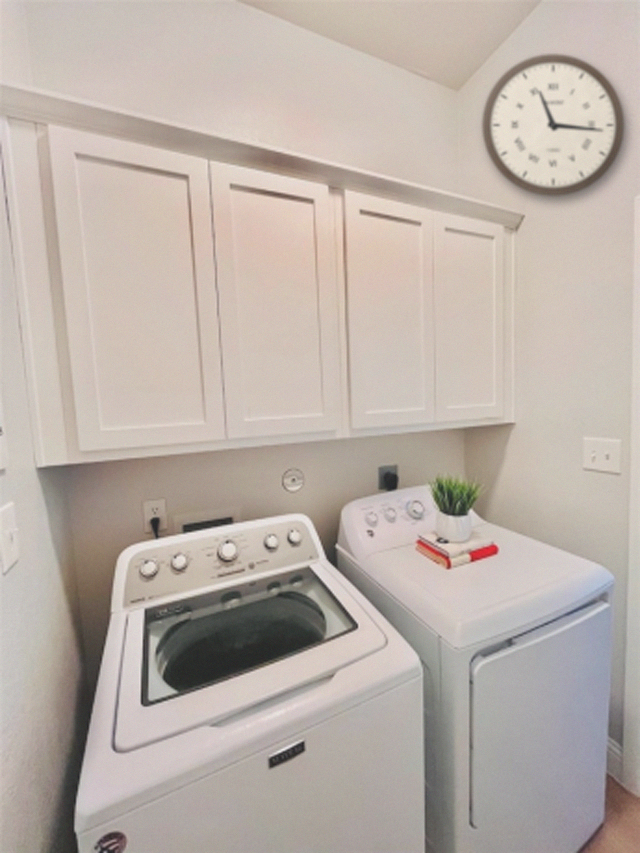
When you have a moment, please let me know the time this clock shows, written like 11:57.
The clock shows 11:16
